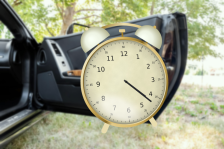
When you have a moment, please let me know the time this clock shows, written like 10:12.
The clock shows 4:22
